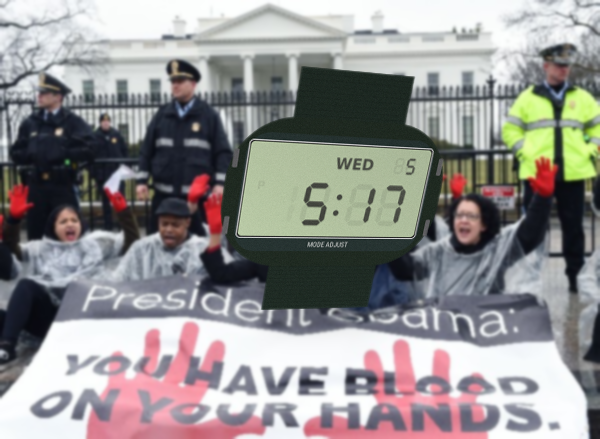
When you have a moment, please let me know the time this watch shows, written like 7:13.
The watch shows 5:17
